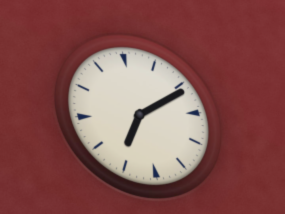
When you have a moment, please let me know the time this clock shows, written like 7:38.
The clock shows 7:11
